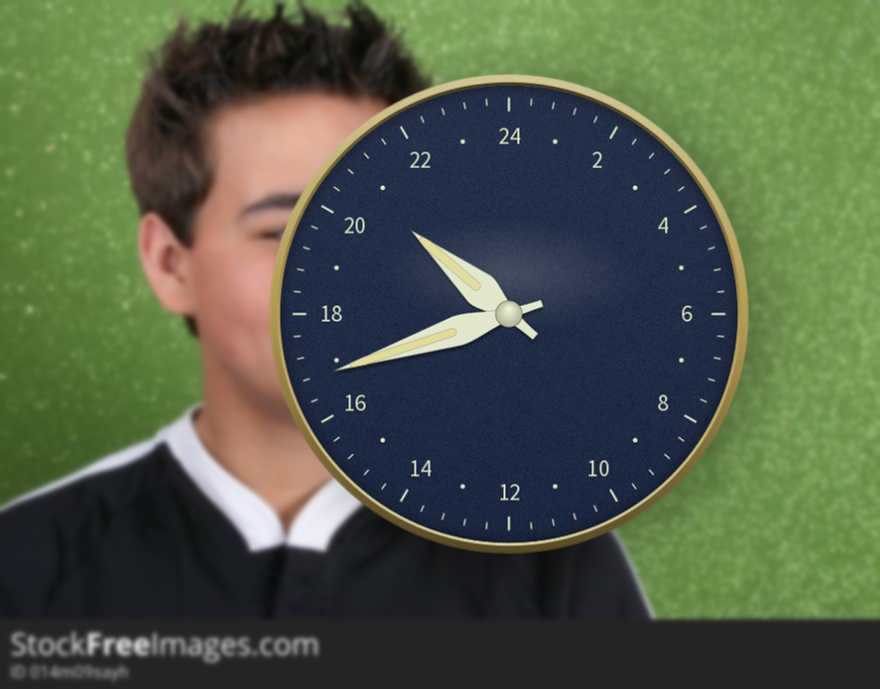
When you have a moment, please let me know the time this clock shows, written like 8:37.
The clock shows 20:42
